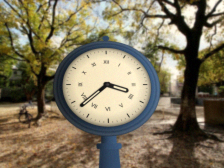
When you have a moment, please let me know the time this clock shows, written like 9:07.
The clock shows 3:38
